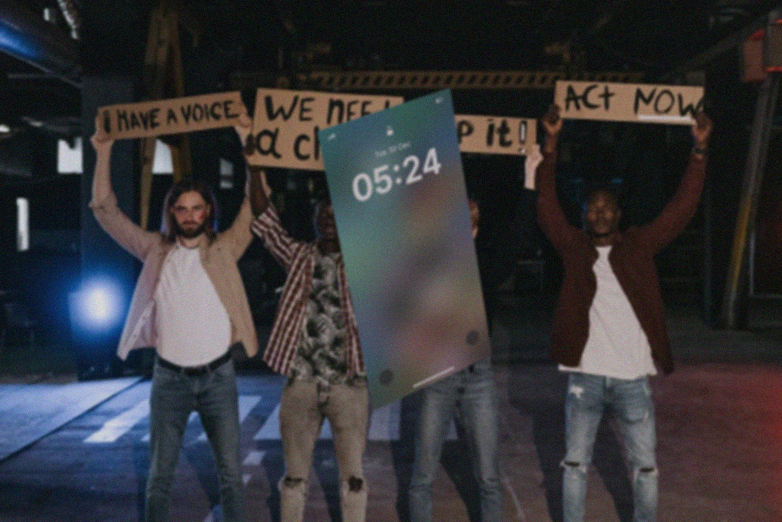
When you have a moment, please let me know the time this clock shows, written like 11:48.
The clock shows 5:24
